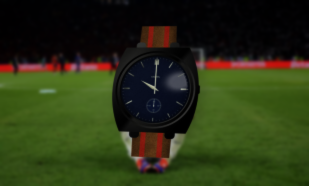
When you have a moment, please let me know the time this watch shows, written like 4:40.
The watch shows 10:00
